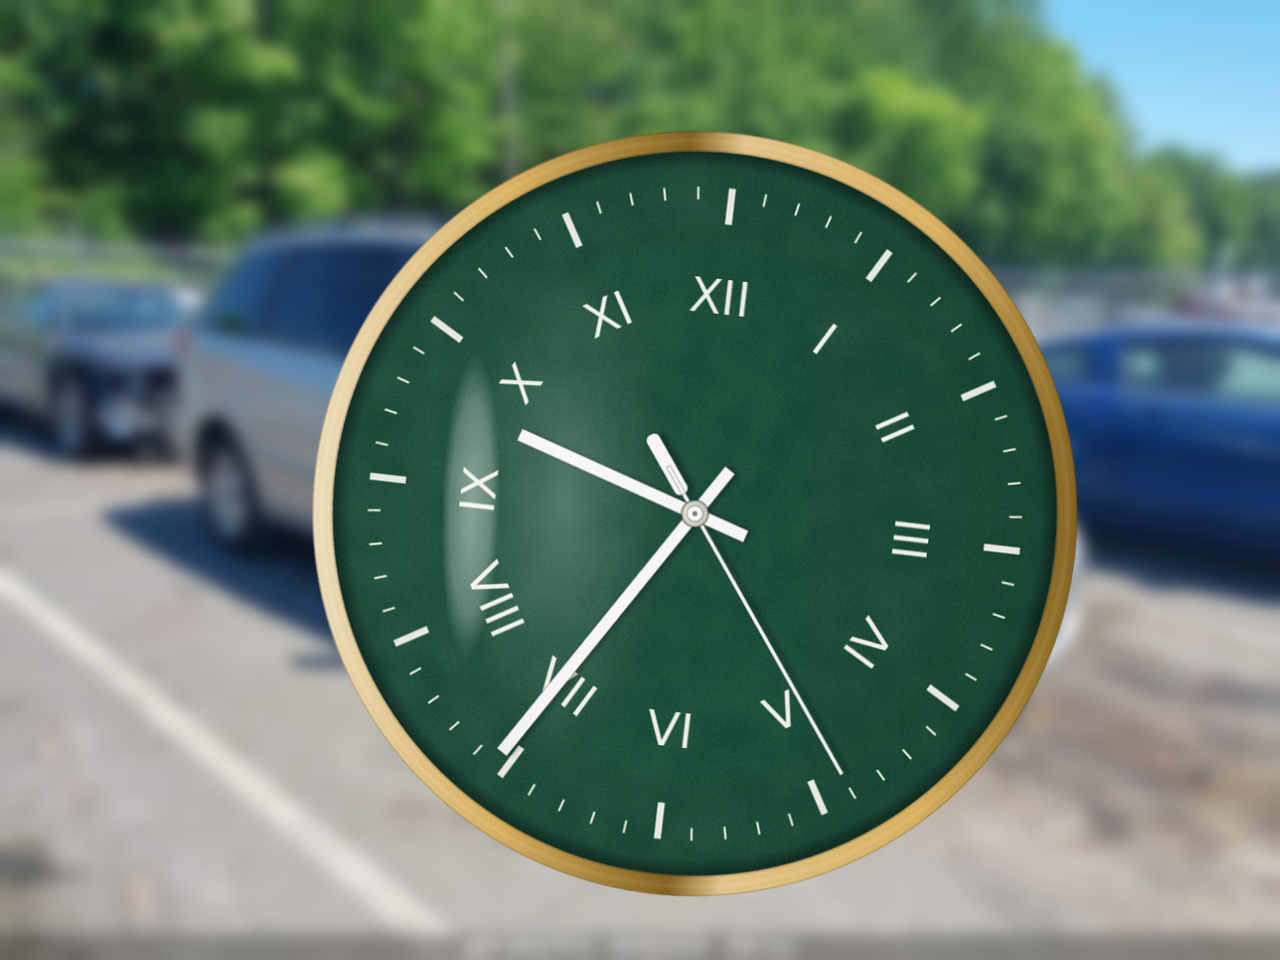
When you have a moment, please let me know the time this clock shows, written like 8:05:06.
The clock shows 9:35:24
